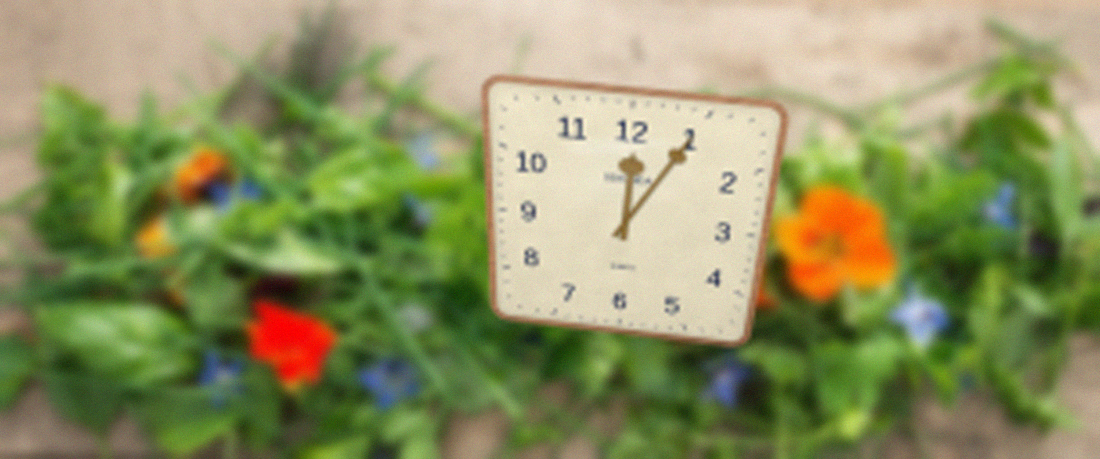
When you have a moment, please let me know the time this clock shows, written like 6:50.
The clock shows 12:05
